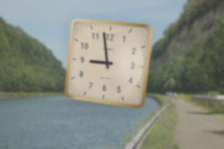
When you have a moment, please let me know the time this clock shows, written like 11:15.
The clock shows 8:58
